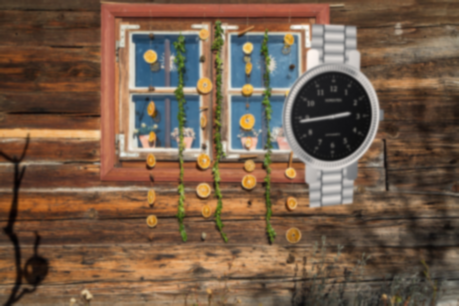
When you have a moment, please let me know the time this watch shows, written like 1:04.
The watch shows 2:44
